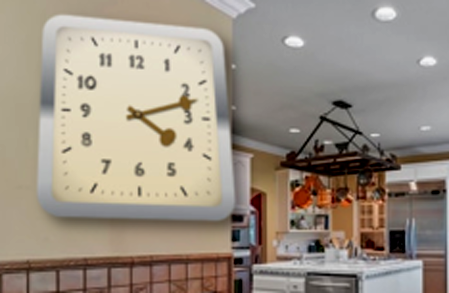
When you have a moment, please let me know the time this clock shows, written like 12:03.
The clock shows 4:12
